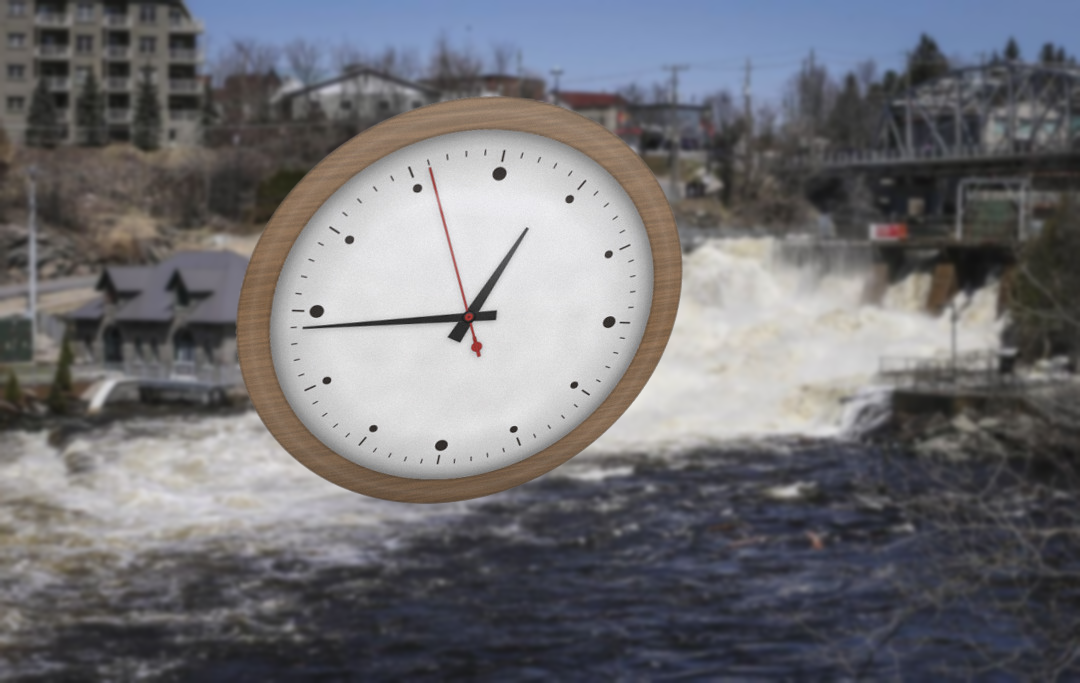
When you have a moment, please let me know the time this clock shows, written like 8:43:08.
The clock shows 12:43:56
